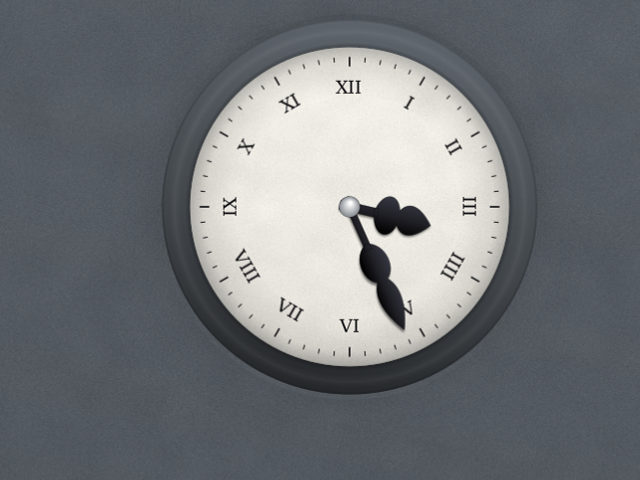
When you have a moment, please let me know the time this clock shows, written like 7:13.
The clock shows 3:26
